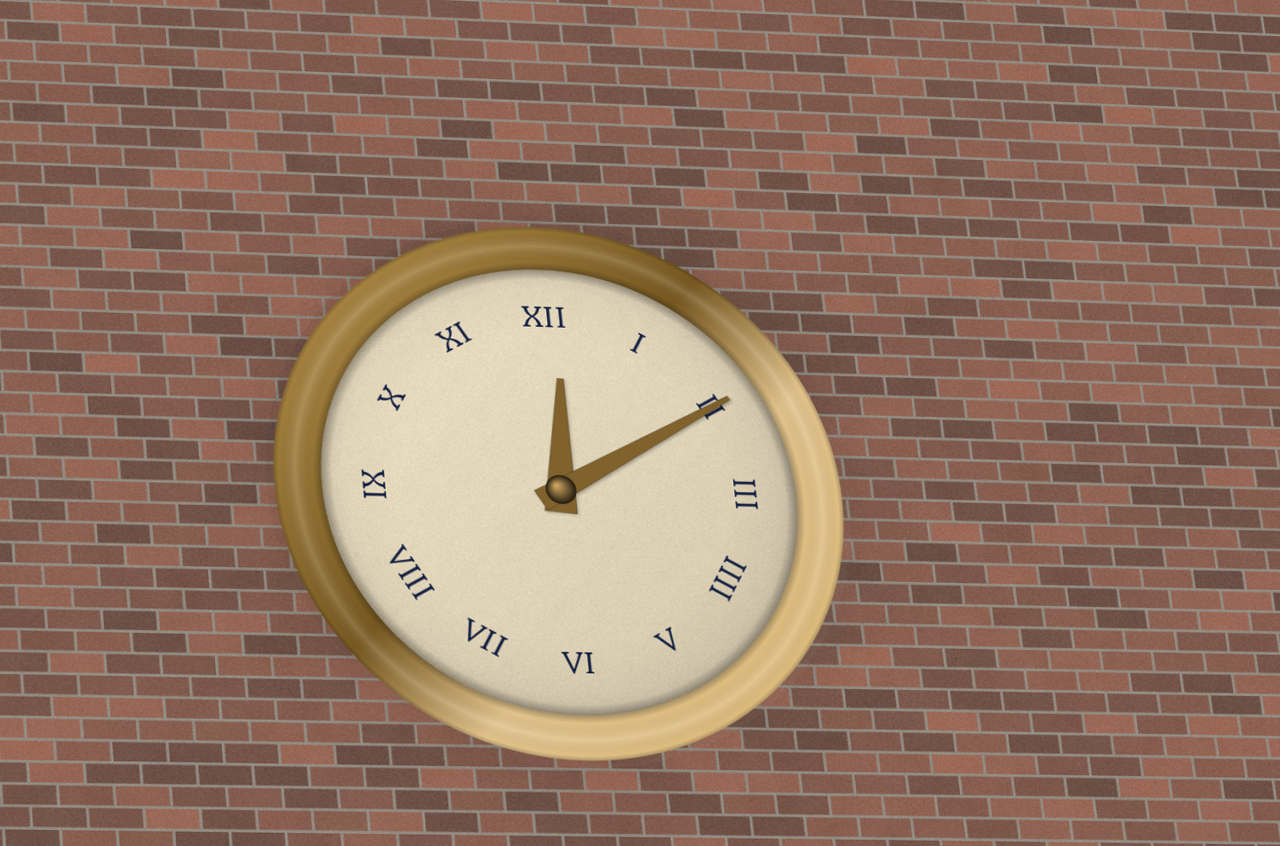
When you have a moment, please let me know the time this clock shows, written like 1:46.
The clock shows 12:10
